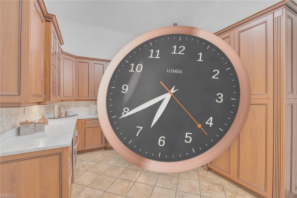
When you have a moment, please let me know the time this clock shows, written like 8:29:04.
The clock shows 6:39:22
